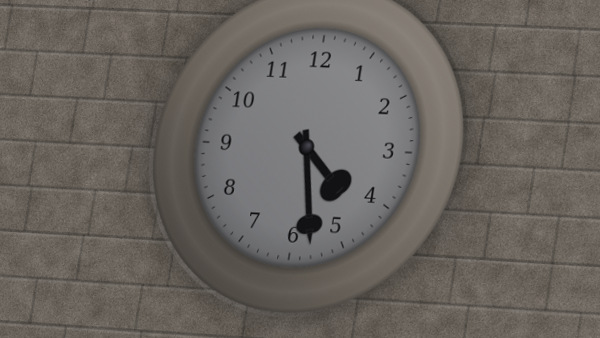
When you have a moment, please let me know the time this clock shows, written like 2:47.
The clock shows 4:28
